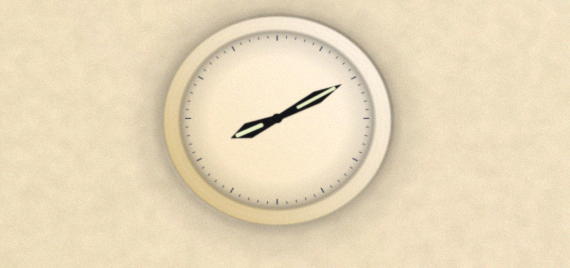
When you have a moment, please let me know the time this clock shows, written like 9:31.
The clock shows 8:10
